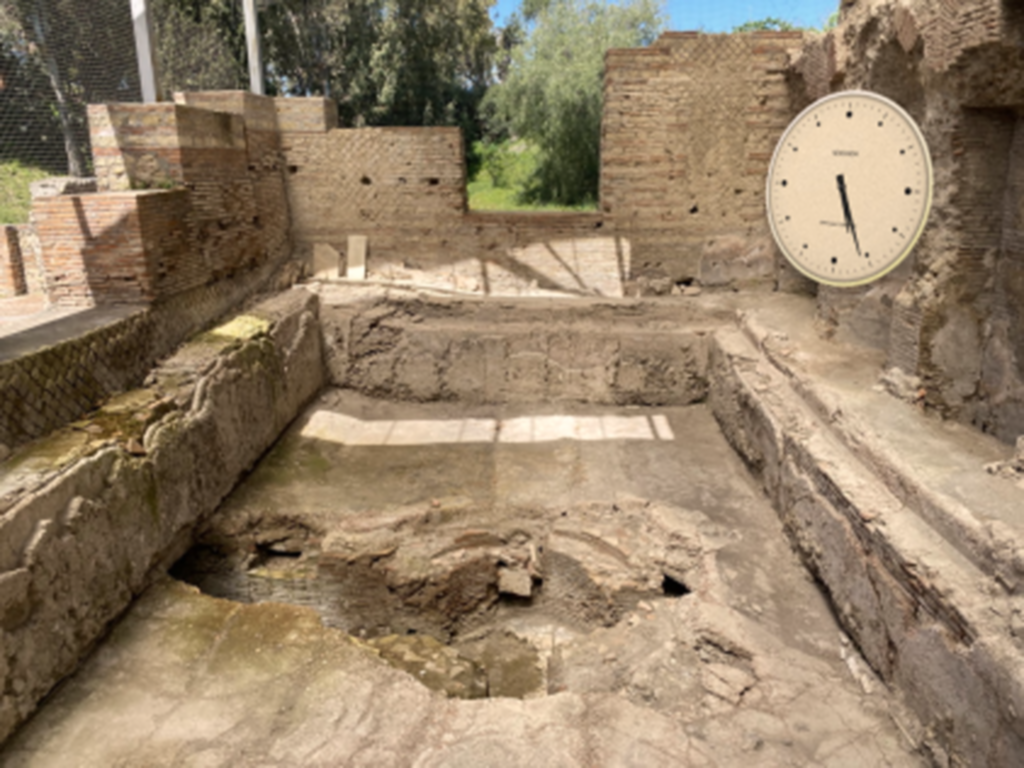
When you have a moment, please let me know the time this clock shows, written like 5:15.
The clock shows 5:26
